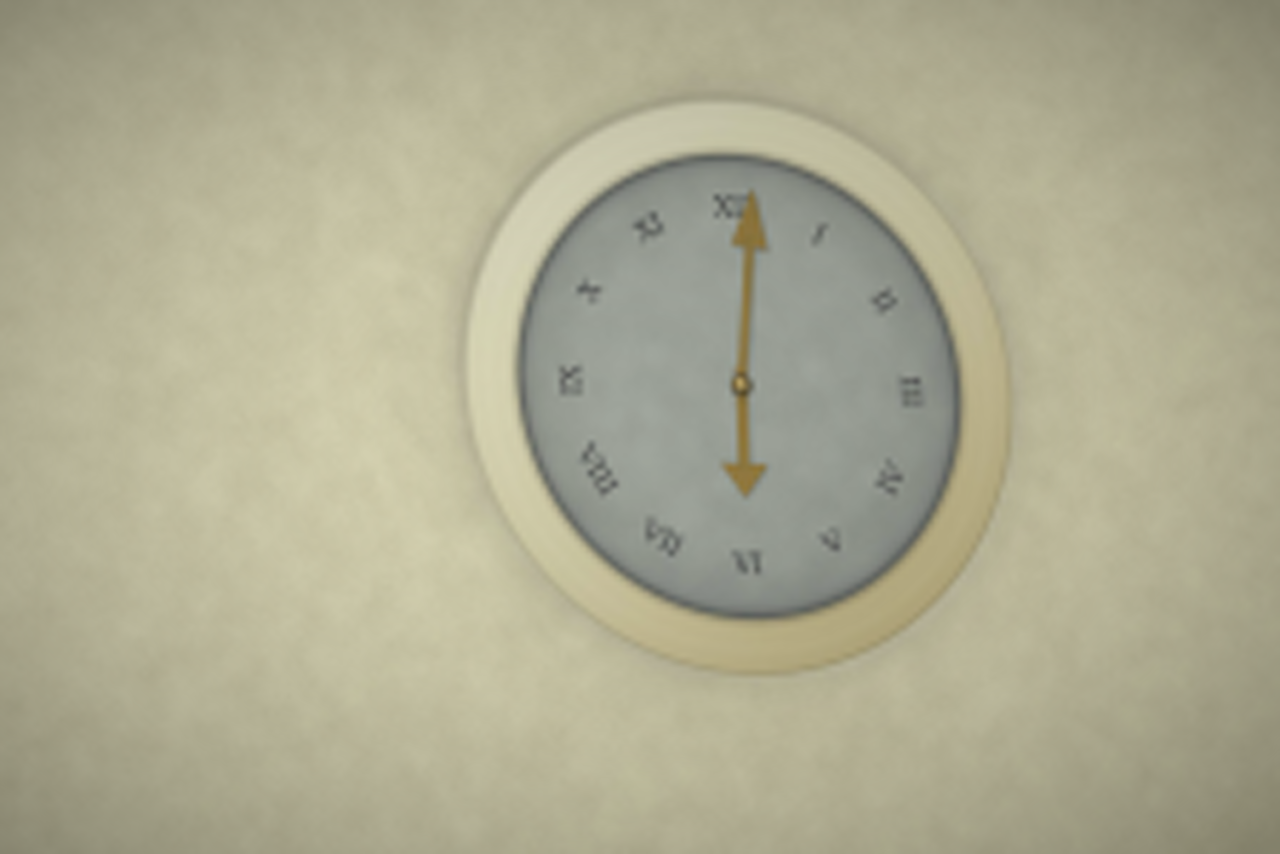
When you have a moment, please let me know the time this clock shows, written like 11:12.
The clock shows 6:01
